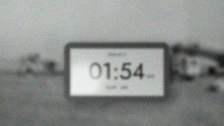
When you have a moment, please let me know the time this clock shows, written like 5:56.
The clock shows 1:54
